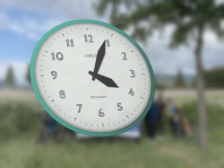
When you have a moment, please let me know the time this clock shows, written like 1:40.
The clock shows 4:04
